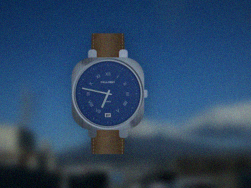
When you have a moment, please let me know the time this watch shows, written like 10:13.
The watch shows 6:47
